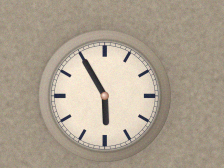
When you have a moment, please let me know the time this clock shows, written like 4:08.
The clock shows 5:55
